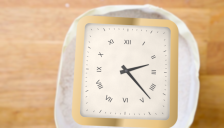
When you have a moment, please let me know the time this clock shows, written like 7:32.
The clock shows 2:23
